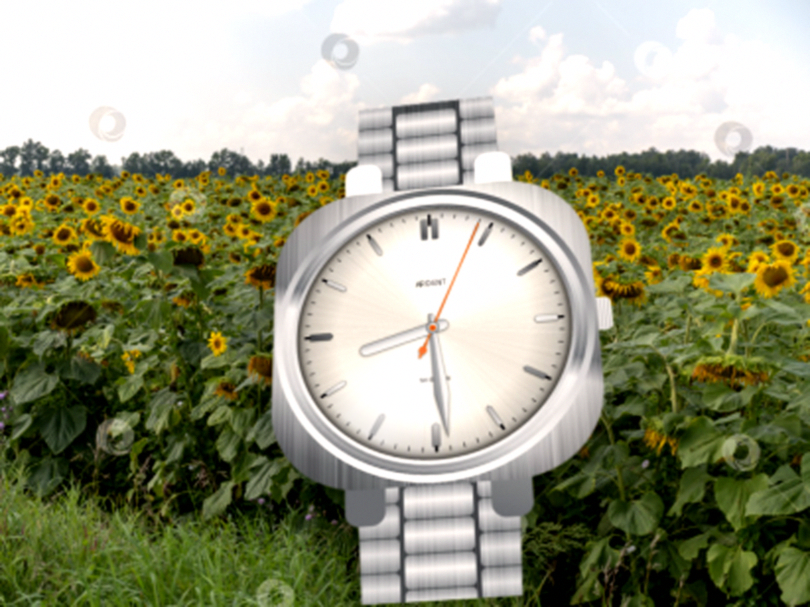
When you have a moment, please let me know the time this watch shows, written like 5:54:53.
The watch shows 8:29:04
